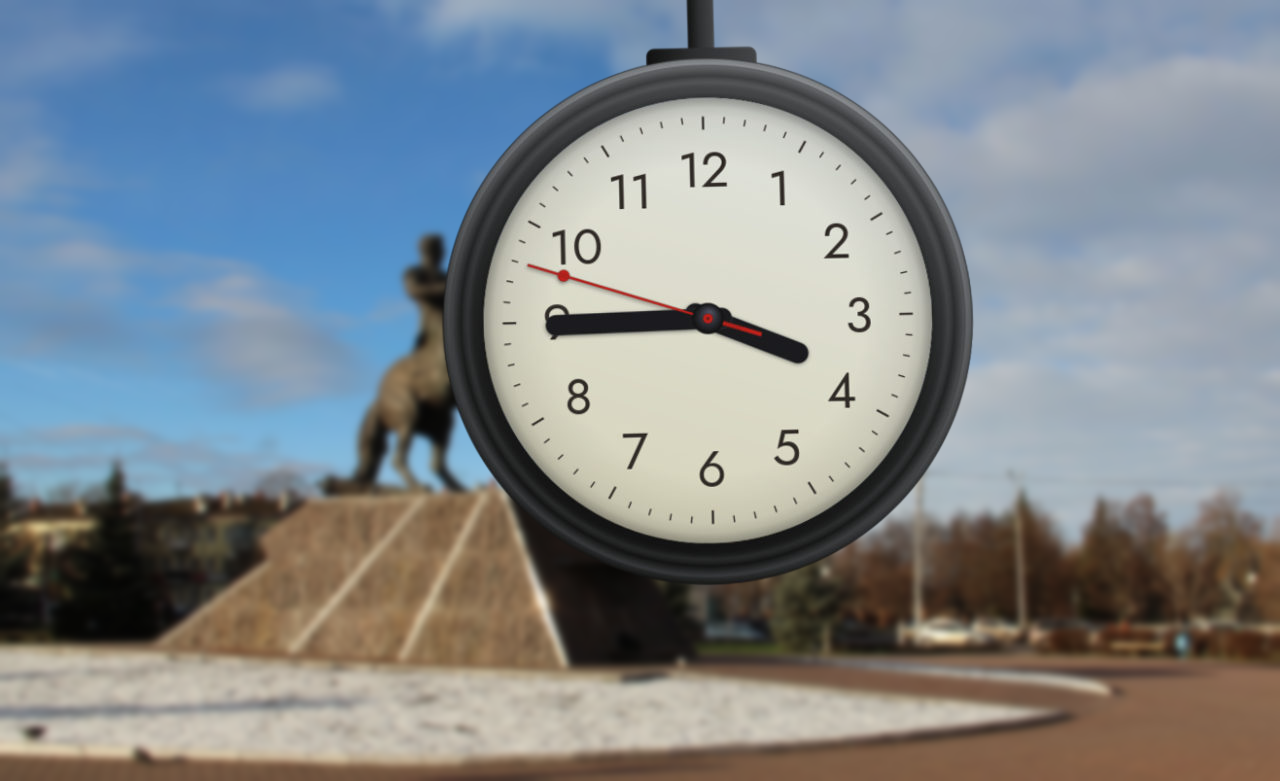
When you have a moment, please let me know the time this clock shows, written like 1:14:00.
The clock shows 3:44:48
